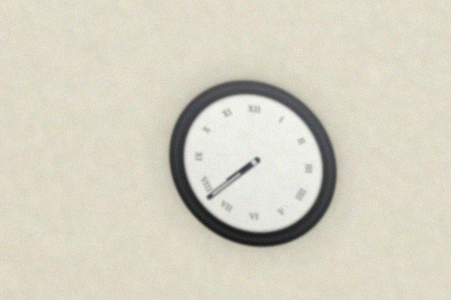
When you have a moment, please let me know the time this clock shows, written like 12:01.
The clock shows 7:38
